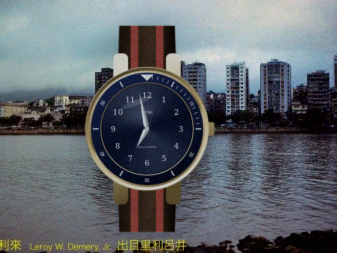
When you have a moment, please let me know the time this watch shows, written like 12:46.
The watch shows 6:58
